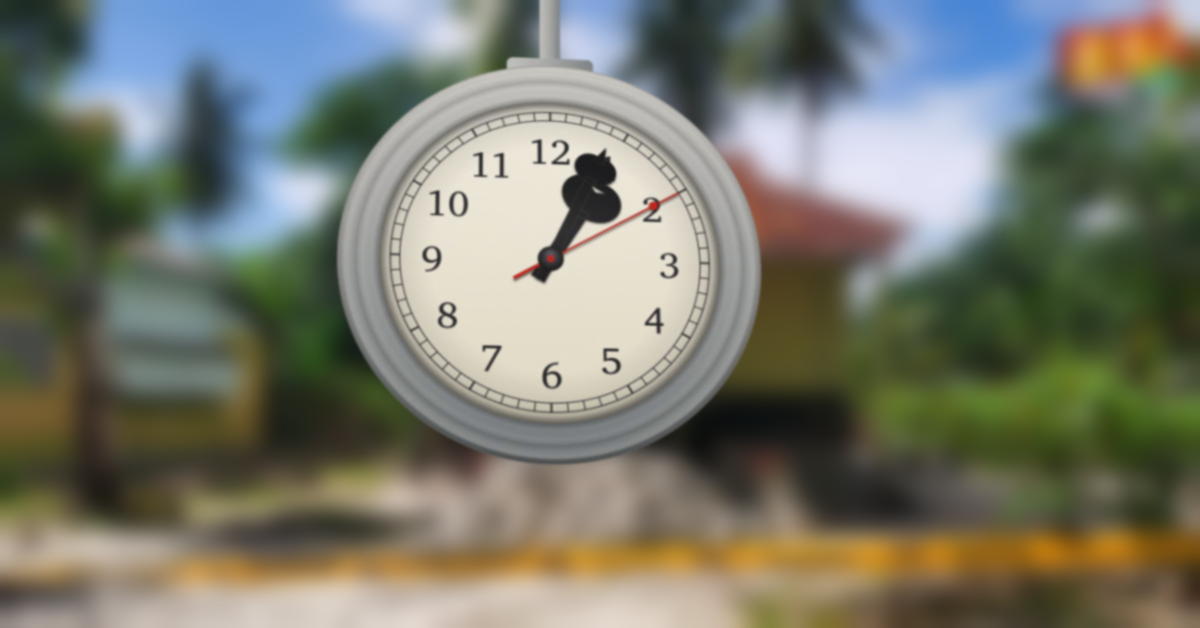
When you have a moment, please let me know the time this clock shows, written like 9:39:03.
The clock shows 1:04:10
